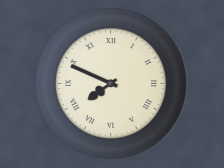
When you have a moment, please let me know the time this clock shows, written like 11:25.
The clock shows 7:49
